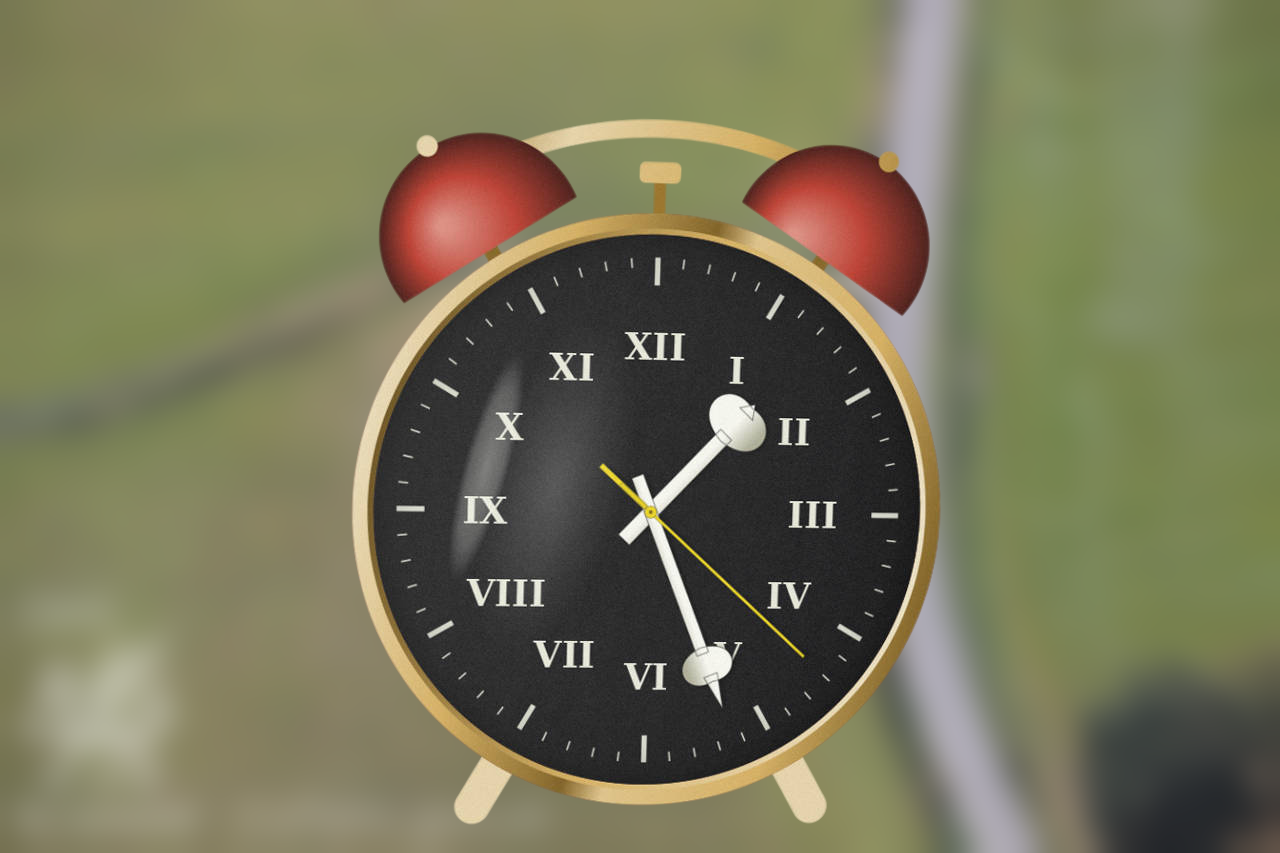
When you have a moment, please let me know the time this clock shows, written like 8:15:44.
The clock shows 1:26:22
